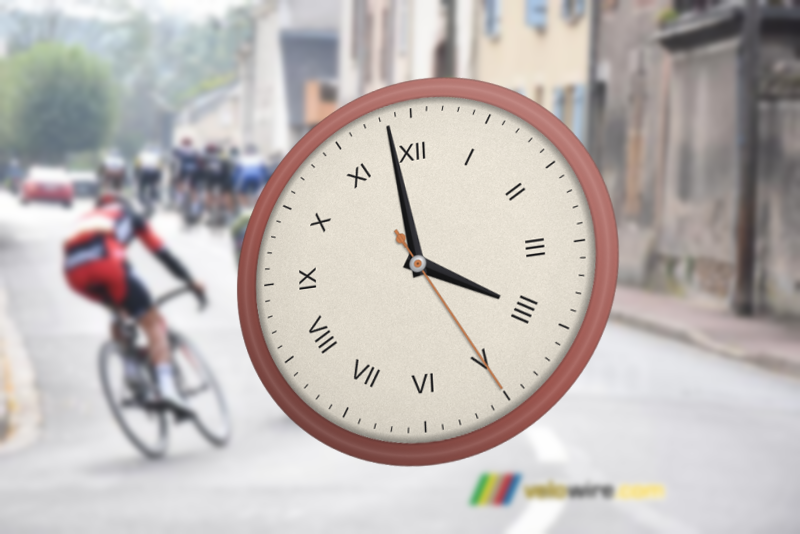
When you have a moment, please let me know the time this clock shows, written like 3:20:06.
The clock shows 3:58:25
